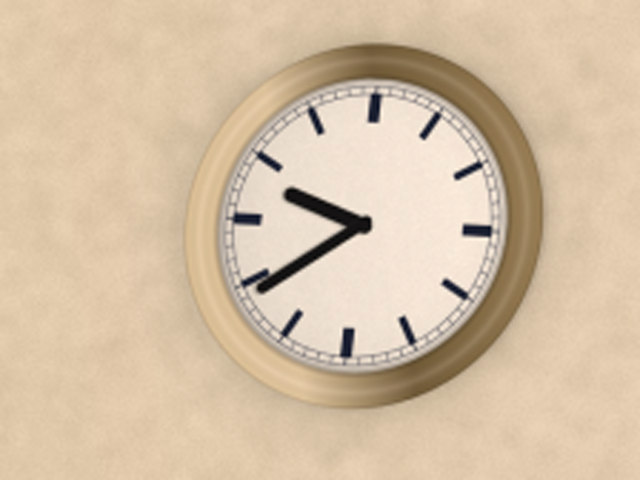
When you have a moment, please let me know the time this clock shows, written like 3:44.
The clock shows 9:39
